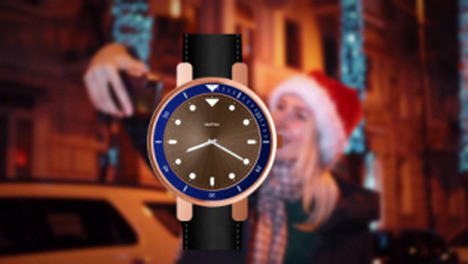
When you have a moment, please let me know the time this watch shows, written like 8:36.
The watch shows 8:20
